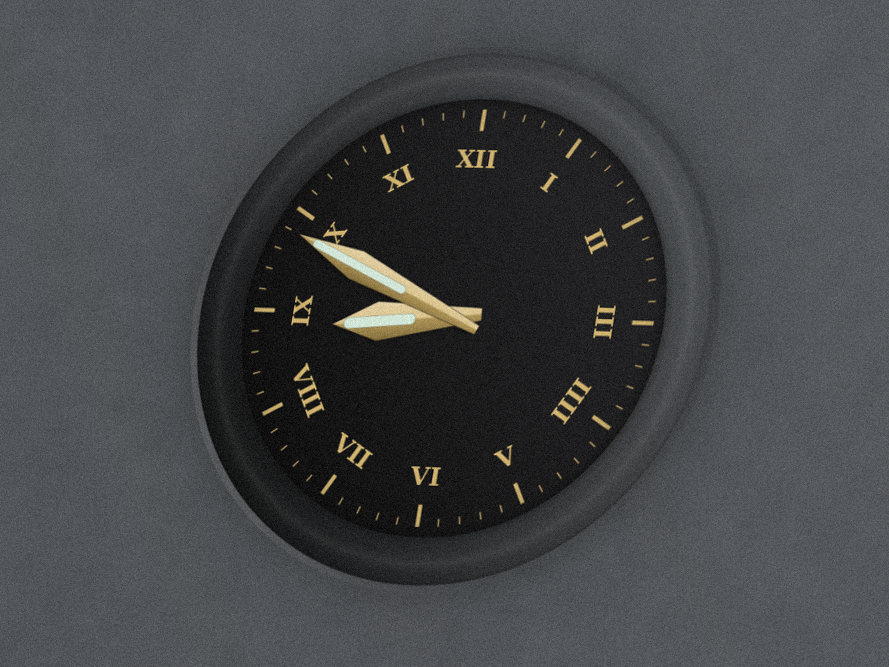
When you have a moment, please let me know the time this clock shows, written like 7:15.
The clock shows 8:49
